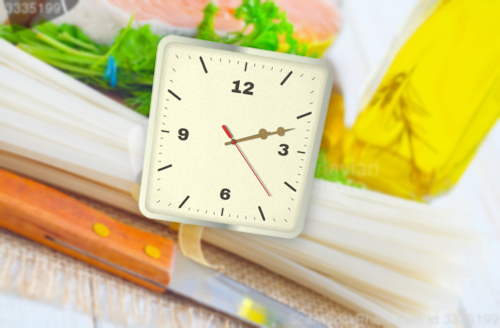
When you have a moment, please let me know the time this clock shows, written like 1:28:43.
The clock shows 2:11:23
